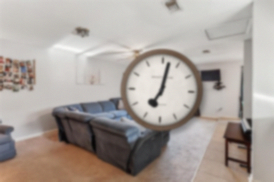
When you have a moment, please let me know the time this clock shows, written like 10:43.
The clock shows 7:02
